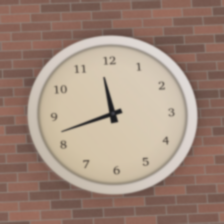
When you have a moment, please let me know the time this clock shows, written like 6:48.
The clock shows 11:42
